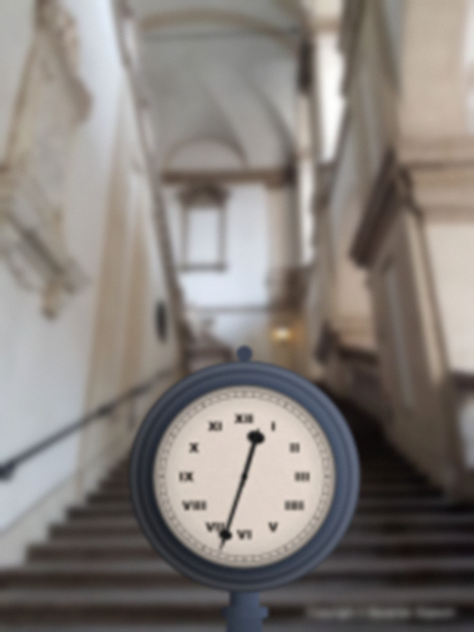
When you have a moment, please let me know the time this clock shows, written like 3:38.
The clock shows 12:33
